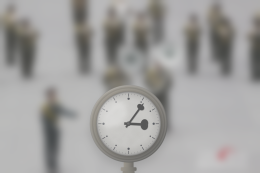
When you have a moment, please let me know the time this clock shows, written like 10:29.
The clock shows 3:06
